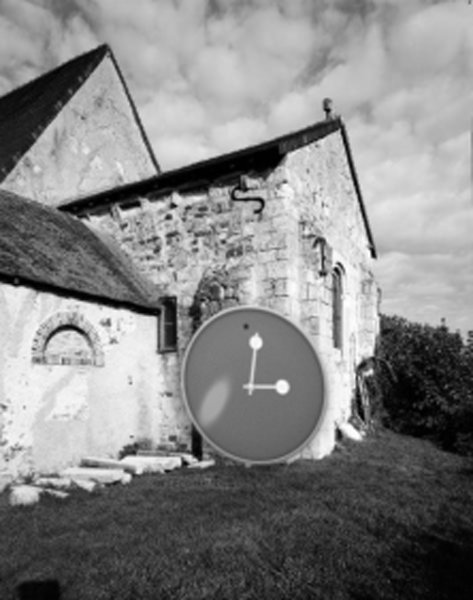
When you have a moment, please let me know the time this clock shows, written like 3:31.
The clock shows 3:02
